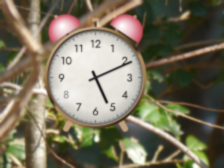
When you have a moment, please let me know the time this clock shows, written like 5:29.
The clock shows 5:11
